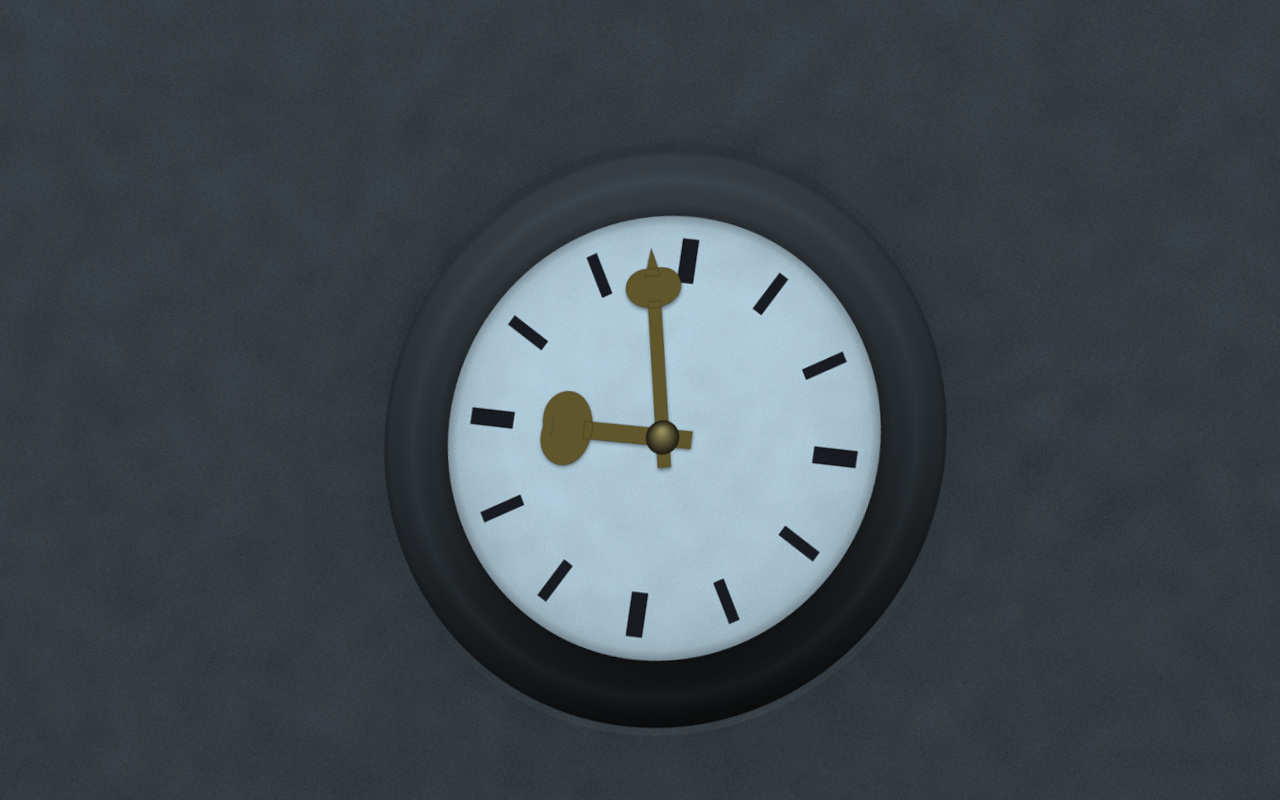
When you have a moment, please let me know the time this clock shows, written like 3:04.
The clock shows 8:58
